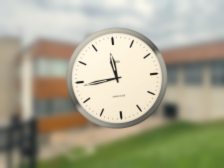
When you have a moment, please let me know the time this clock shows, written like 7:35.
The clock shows 11:44
